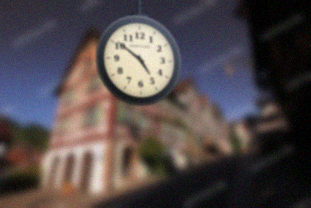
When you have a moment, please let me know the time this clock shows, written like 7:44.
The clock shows 4:51
